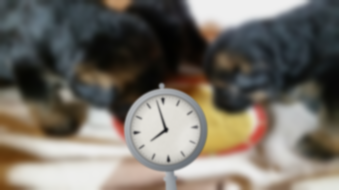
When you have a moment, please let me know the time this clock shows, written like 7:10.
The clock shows 7:58
